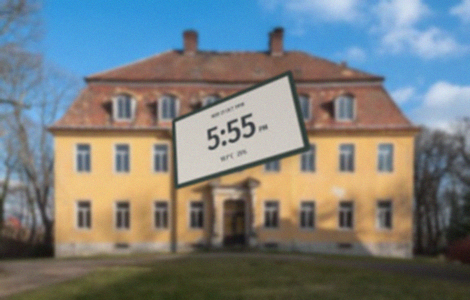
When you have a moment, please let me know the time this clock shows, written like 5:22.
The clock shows 5:55
